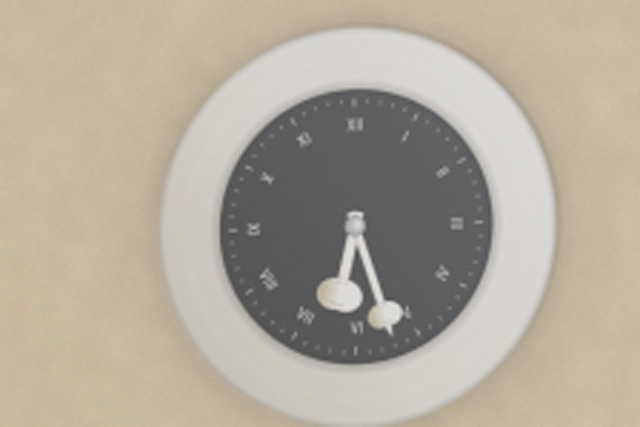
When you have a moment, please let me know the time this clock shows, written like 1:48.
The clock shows 6:27
